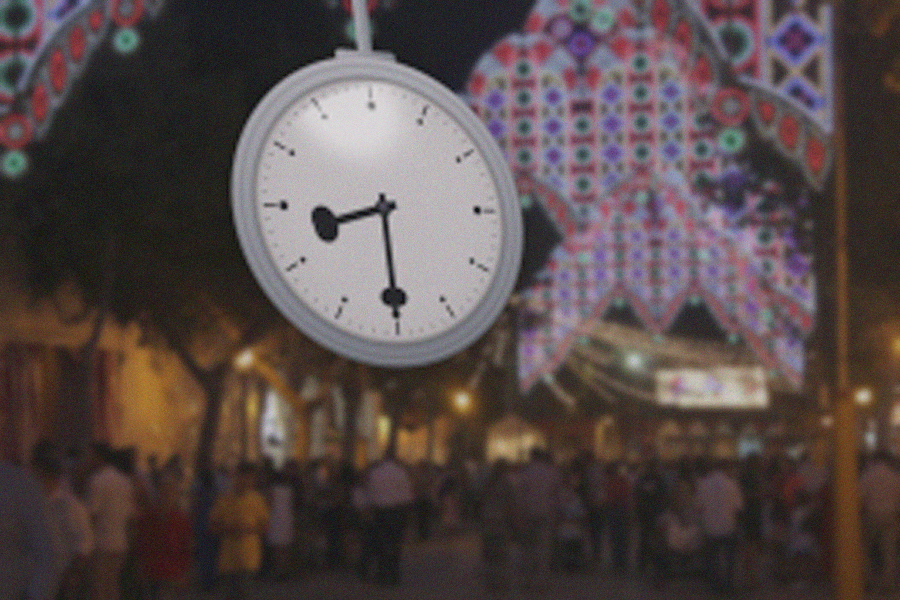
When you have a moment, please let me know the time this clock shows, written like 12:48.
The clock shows 8:30
